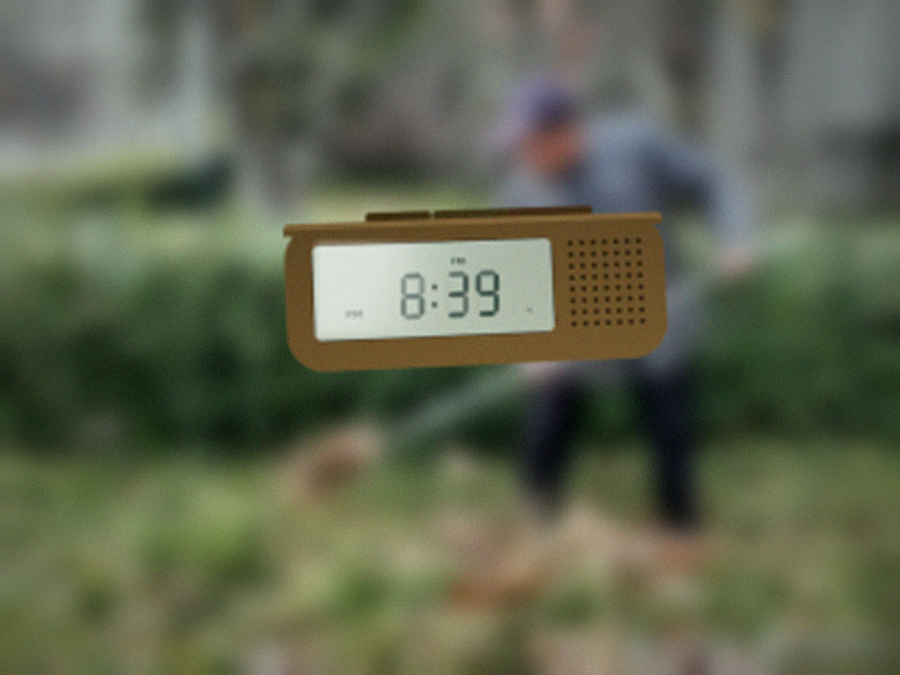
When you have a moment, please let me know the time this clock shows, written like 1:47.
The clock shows 8:39
